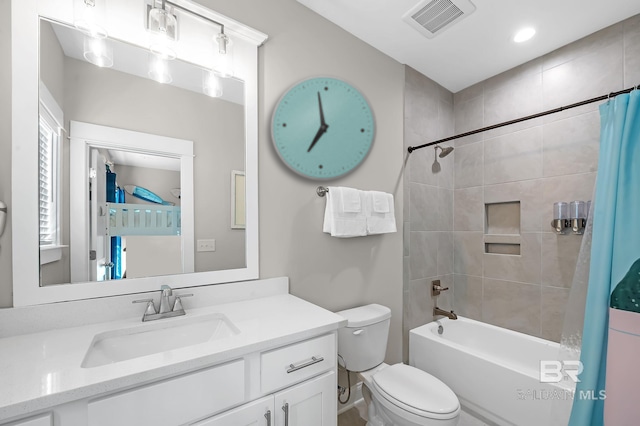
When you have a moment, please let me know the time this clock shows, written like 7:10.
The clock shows 6:58
